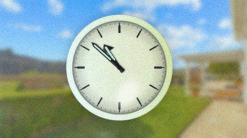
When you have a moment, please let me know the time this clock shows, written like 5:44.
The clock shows 10:52
